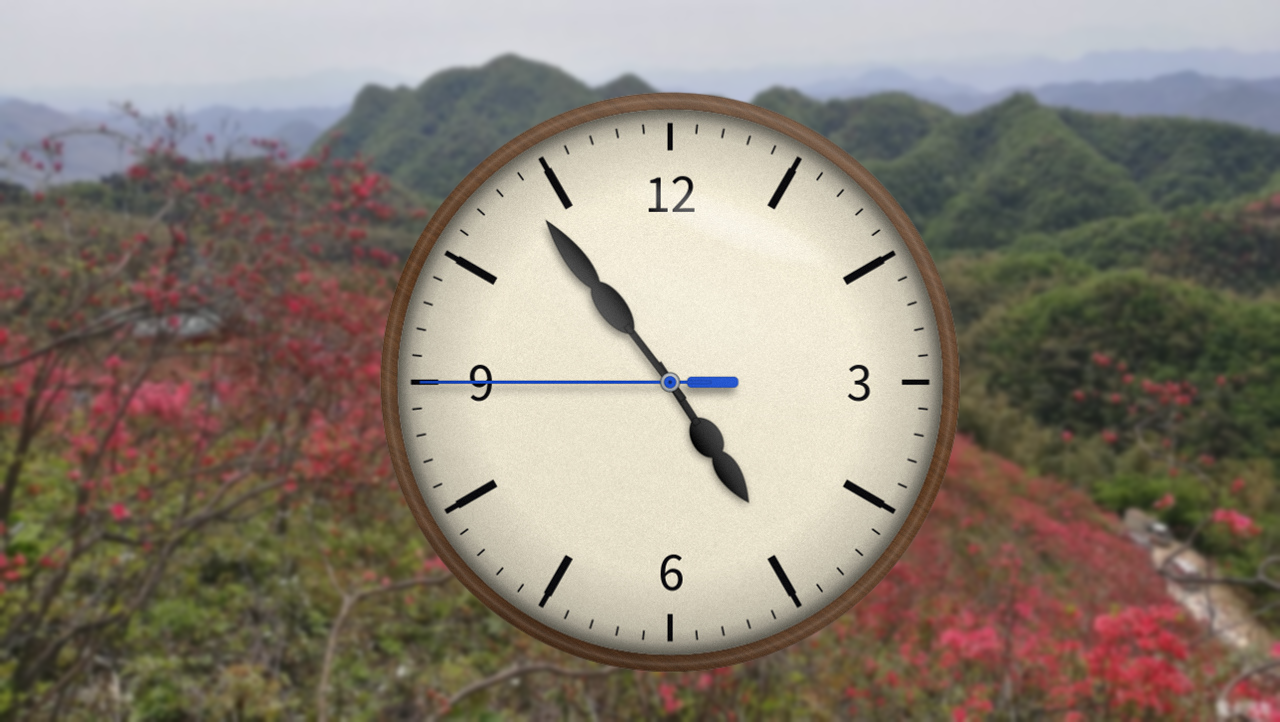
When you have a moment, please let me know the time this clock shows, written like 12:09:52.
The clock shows 4:53:45
